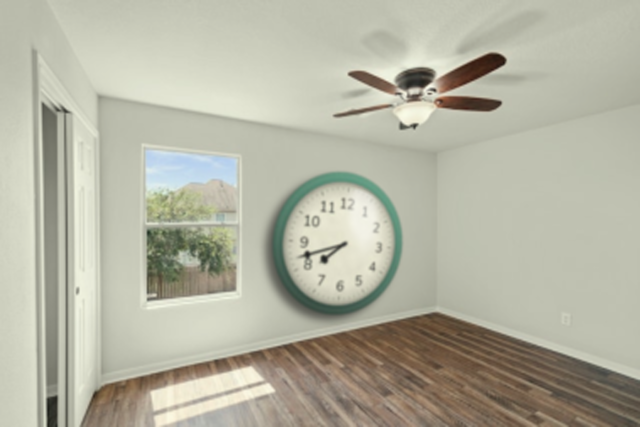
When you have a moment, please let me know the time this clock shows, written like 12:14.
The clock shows 7:42
